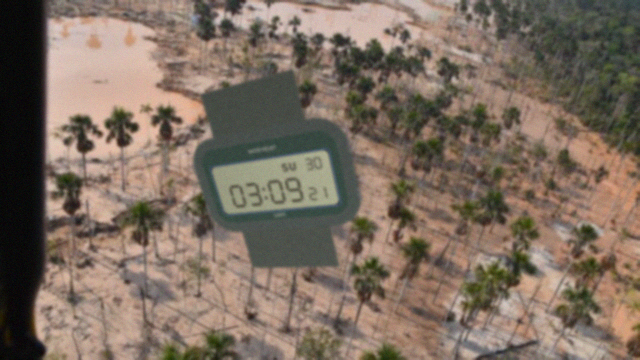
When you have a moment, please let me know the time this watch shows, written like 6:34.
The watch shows 3:09
